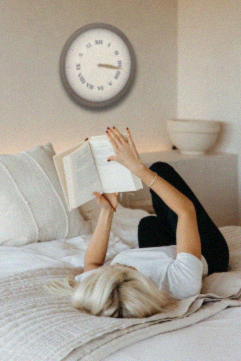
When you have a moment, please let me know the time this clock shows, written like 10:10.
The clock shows 3:17
